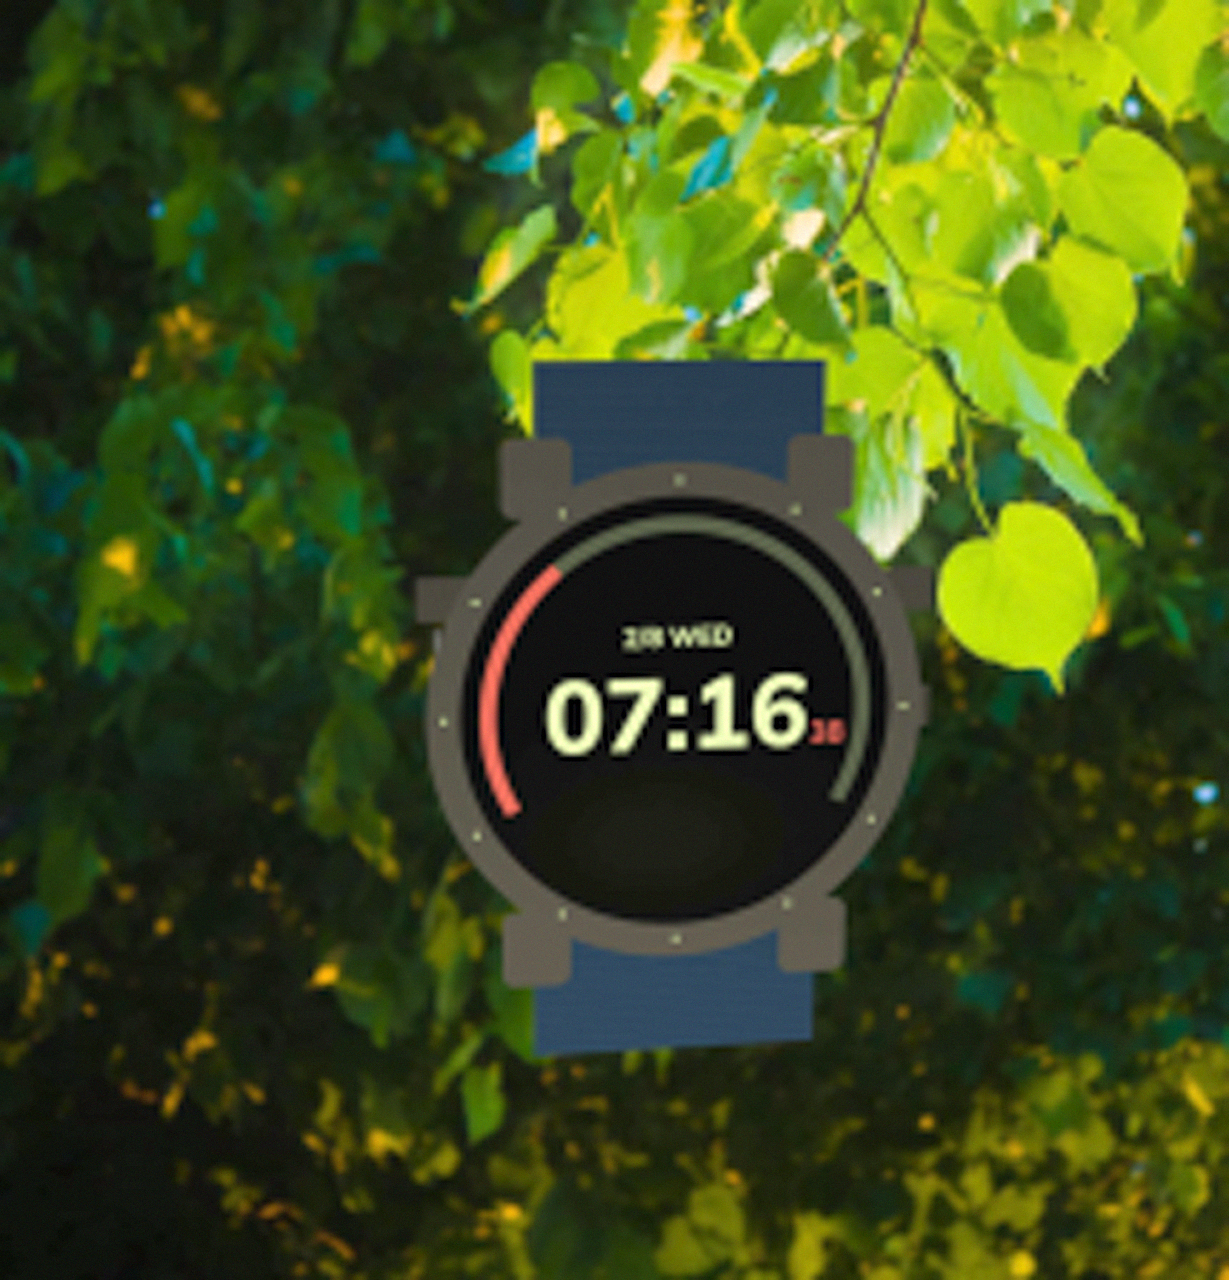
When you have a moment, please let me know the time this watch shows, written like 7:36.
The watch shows 7:16
